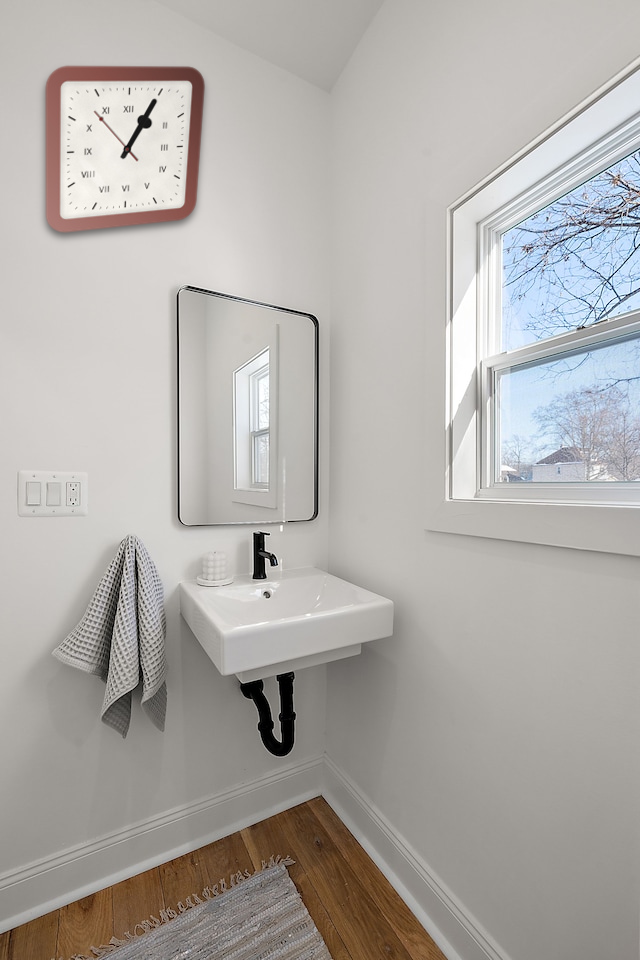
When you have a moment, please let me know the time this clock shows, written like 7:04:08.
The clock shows 1:04:53
